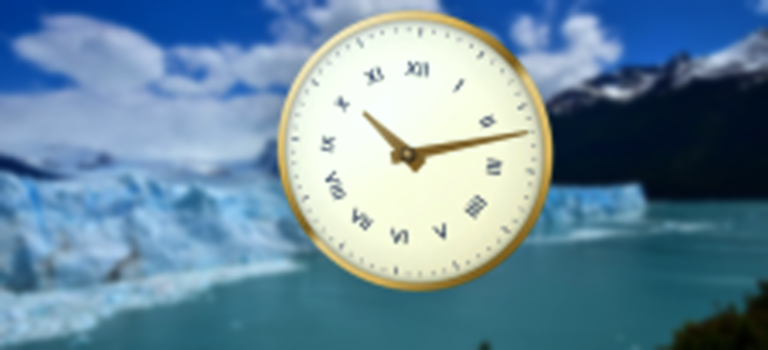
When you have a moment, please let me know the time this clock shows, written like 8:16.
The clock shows 10:12
